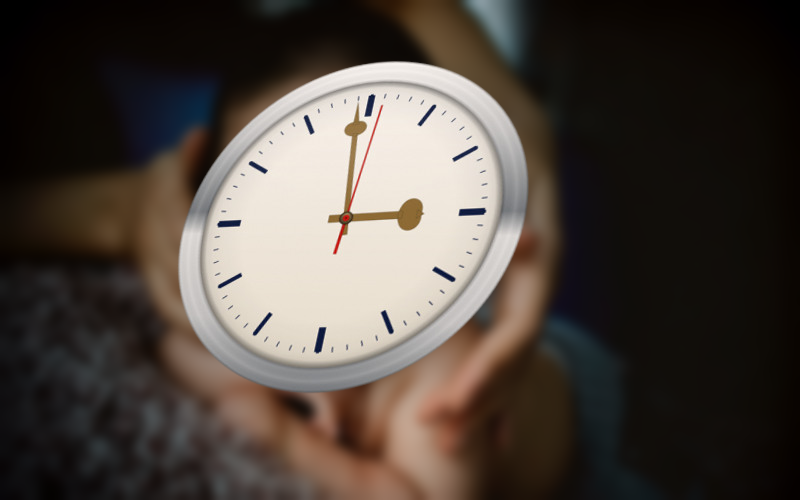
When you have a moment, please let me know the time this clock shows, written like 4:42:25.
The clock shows 2:59:01
